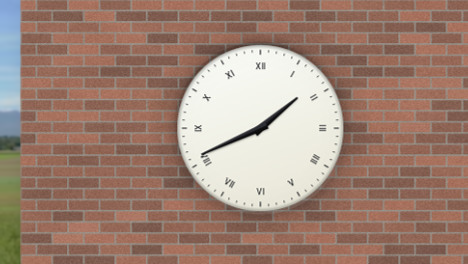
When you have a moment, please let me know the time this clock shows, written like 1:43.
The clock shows 1:41
